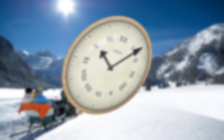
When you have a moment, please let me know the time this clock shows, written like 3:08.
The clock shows 10:07
